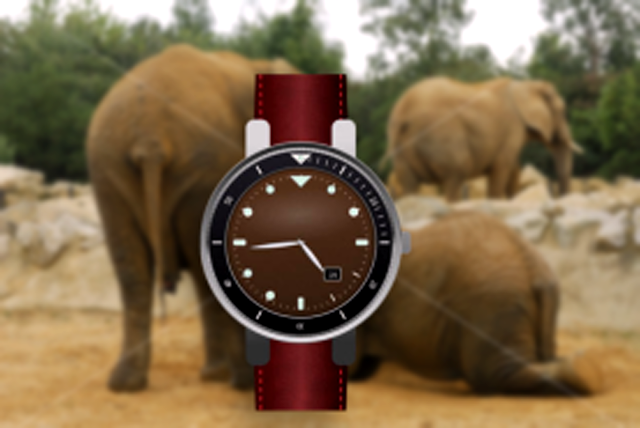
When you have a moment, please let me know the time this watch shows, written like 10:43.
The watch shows 4:44
